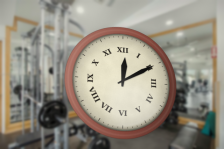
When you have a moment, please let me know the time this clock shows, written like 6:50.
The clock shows 12:10
